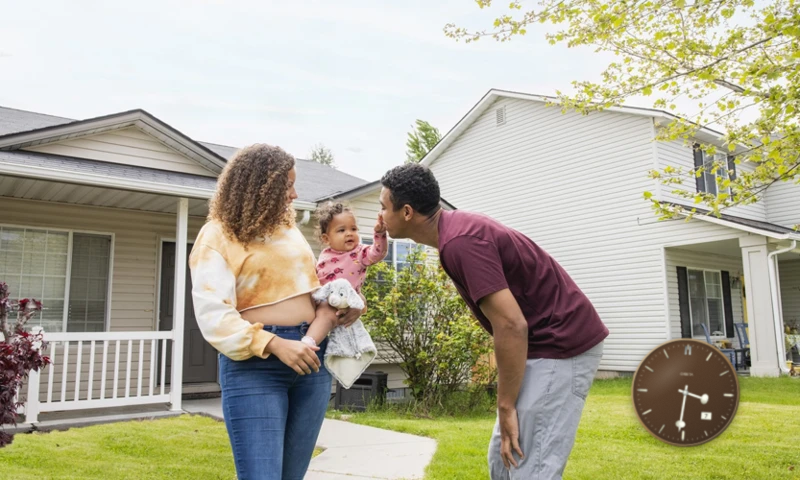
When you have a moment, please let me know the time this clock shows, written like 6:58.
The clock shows 3:31
